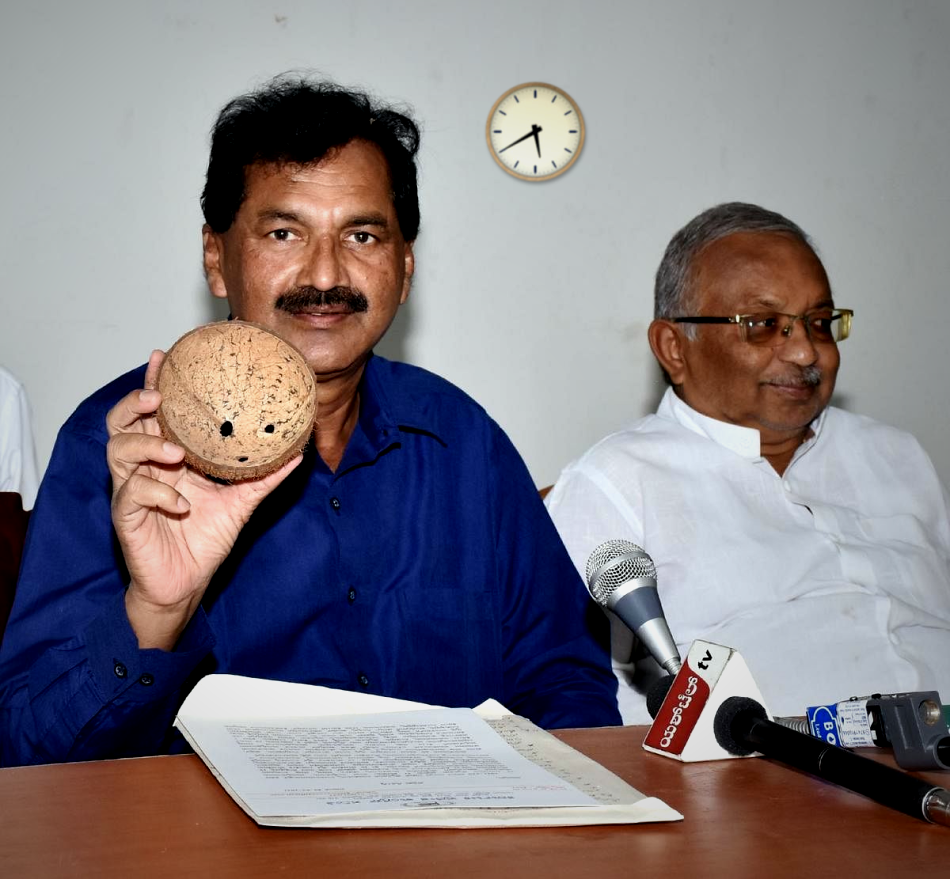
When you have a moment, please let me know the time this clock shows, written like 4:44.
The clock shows 5:40
